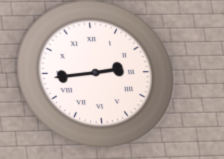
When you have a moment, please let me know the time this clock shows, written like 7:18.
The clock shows 2:44
